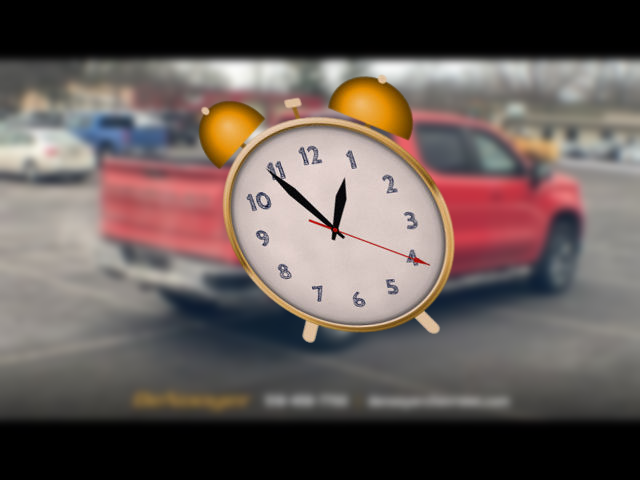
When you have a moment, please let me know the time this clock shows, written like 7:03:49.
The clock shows 12:54:20
